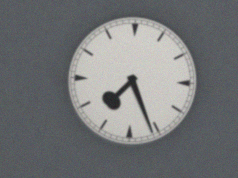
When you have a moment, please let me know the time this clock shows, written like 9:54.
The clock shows 7:26
